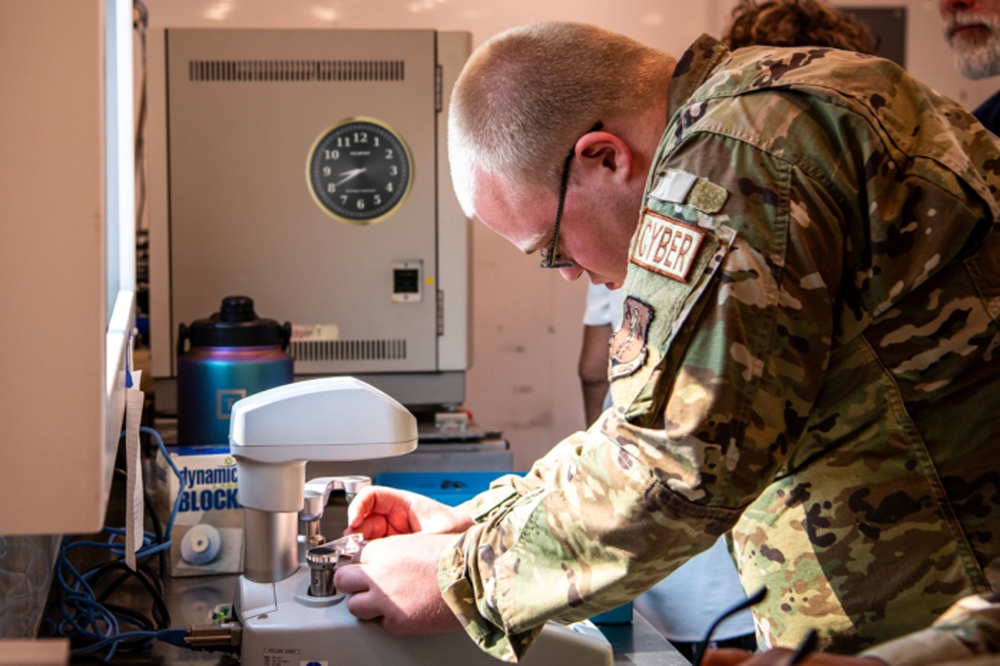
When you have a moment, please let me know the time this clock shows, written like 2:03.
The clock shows 8:40
